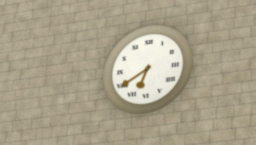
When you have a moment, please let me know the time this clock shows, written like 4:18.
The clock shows 6:40
